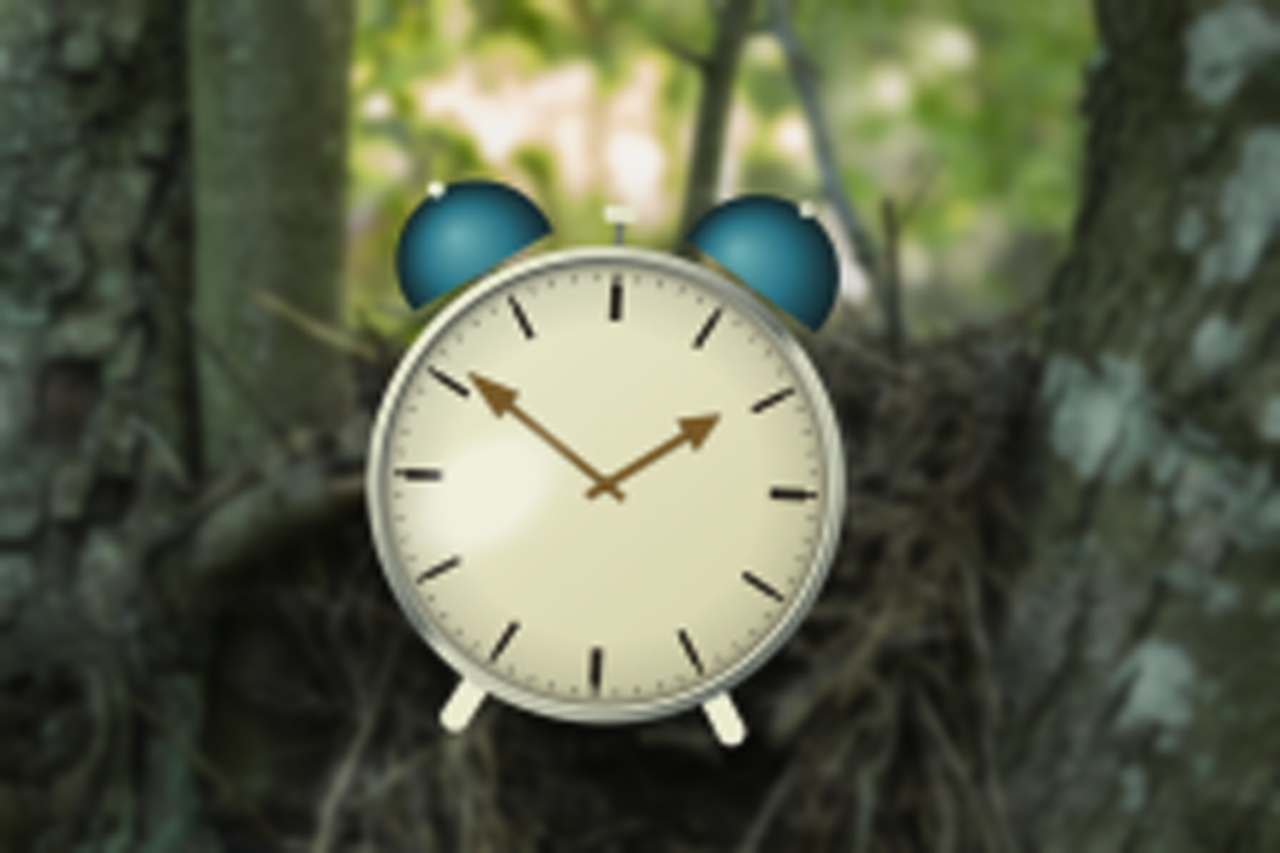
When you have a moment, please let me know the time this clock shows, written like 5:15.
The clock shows 1:51
